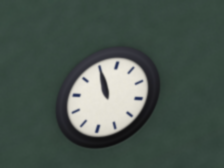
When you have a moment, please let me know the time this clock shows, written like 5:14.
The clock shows 10:55
